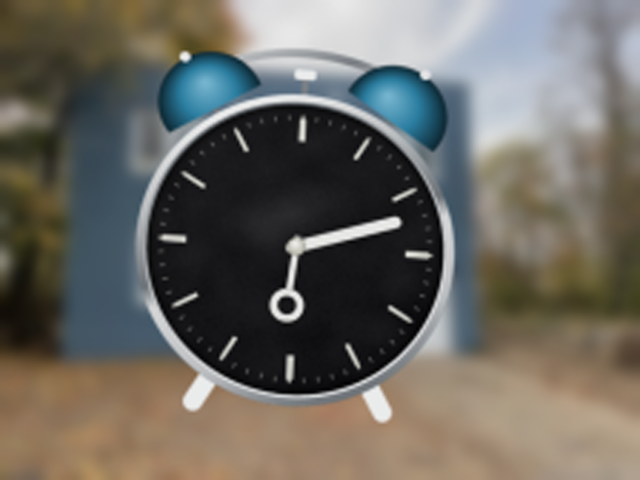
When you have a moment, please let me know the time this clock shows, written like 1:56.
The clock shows 6:12
